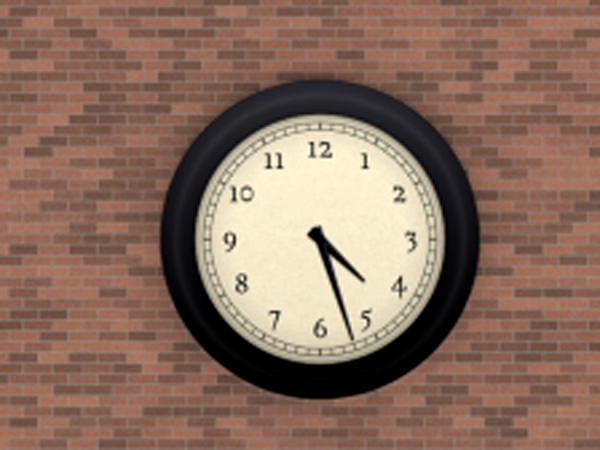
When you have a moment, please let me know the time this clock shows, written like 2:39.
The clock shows 4:27
